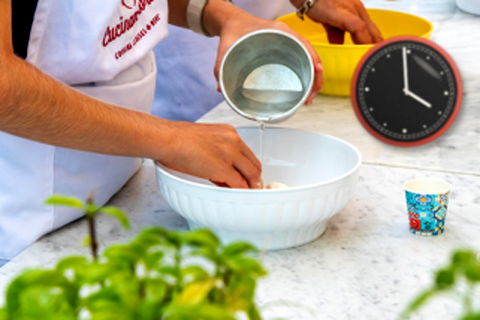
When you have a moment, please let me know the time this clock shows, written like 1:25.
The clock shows 3:59
